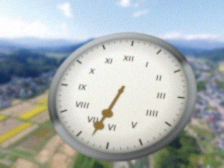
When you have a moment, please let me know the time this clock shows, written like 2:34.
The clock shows 6:33
